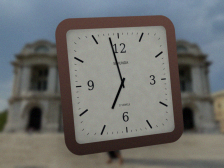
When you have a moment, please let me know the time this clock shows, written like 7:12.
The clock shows 6:58
